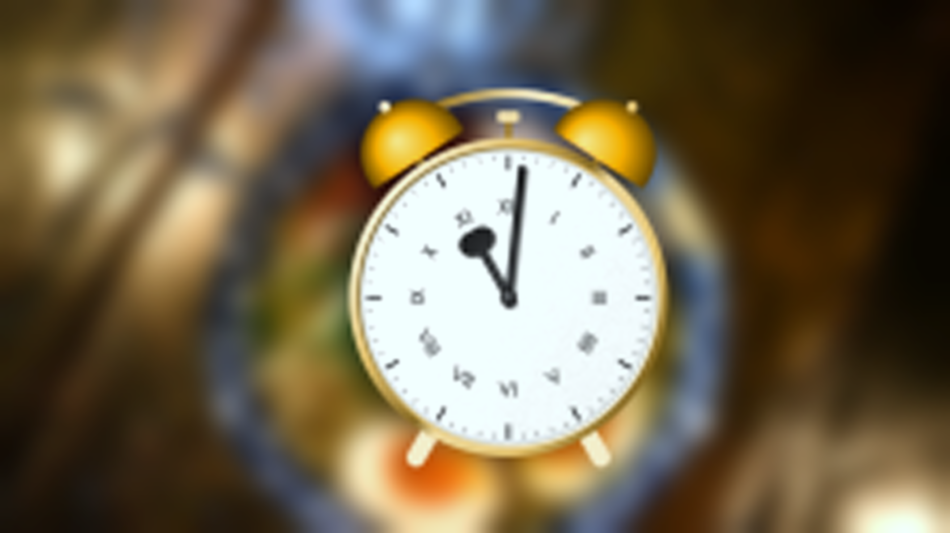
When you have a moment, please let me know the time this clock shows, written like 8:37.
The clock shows 11:01
